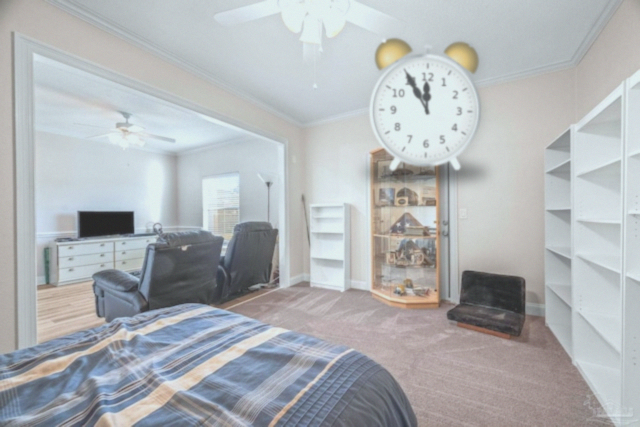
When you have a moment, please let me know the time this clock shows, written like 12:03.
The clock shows 11:55
